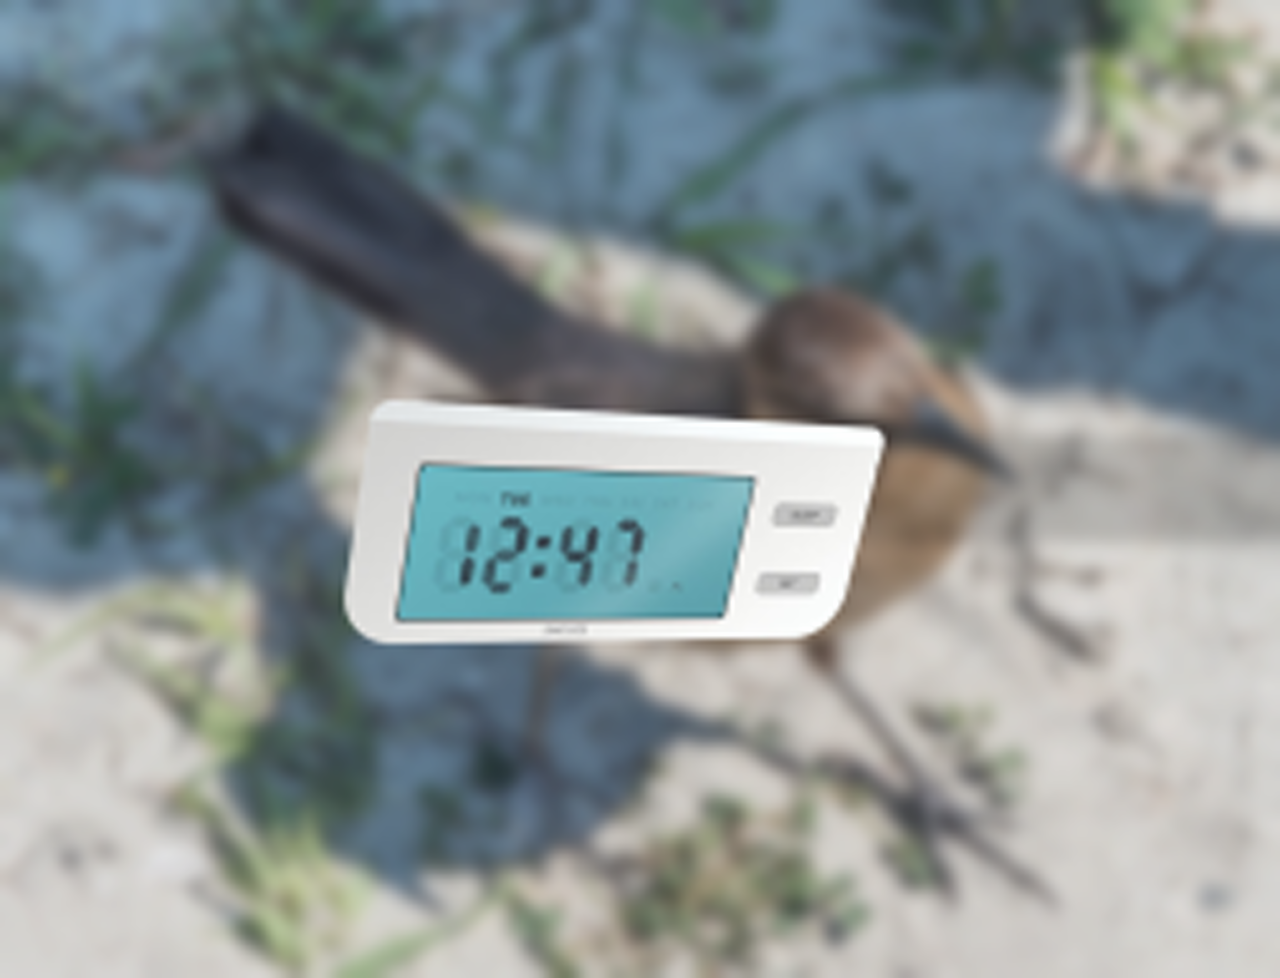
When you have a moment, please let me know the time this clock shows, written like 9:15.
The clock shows 12:47
